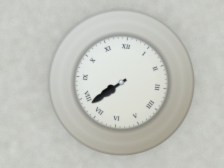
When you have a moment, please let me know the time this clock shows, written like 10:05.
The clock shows 7:38
